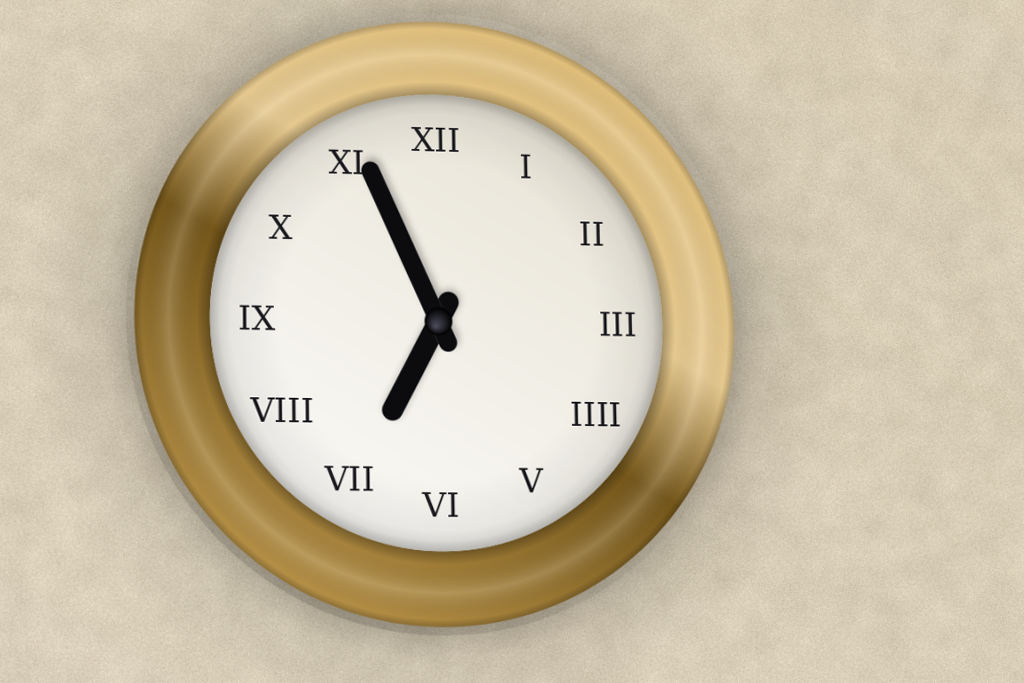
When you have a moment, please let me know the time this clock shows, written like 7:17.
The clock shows 6:56
